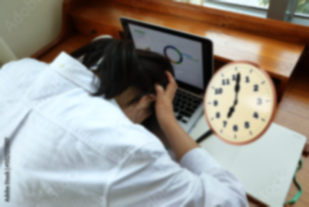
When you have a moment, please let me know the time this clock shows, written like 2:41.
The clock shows 7:01
